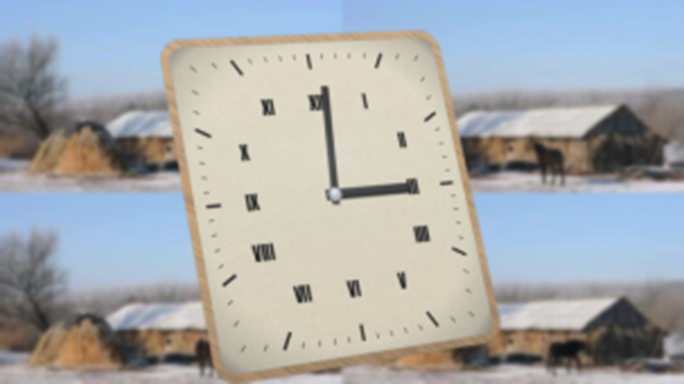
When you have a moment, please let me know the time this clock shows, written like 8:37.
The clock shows 3:01
